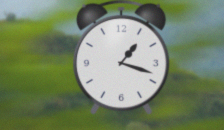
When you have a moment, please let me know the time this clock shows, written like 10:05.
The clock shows 1:18
